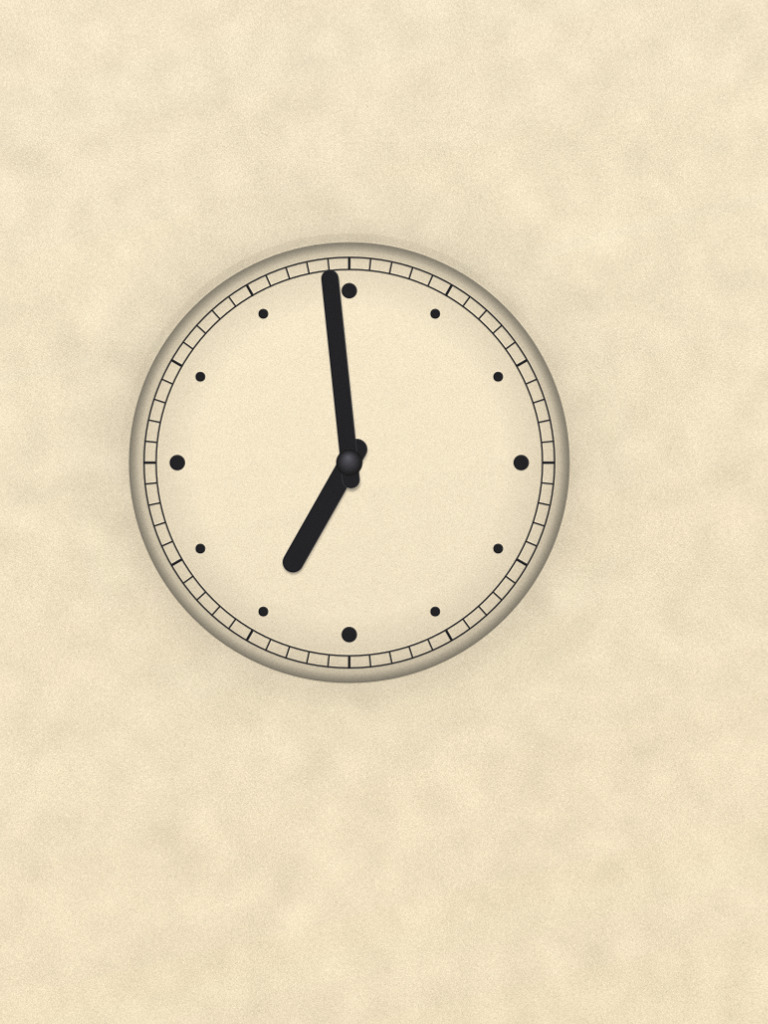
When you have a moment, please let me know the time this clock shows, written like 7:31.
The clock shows 6:59
